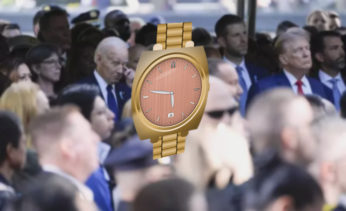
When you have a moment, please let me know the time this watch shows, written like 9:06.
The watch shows 5:47
